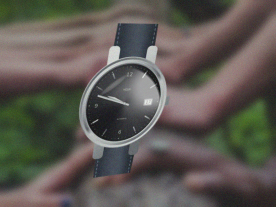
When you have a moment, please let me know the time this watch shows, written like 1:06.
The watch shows 9:48
